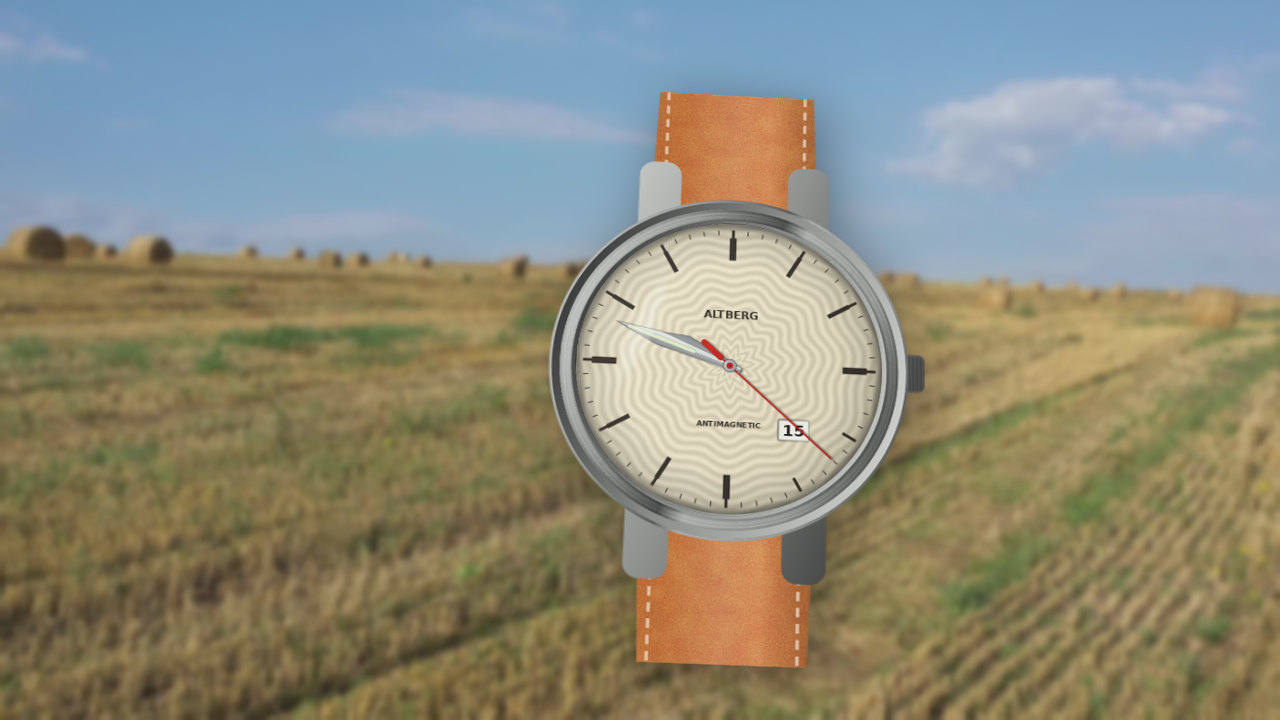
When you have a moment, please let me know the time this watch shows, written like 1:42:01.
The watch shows 9:48:22
